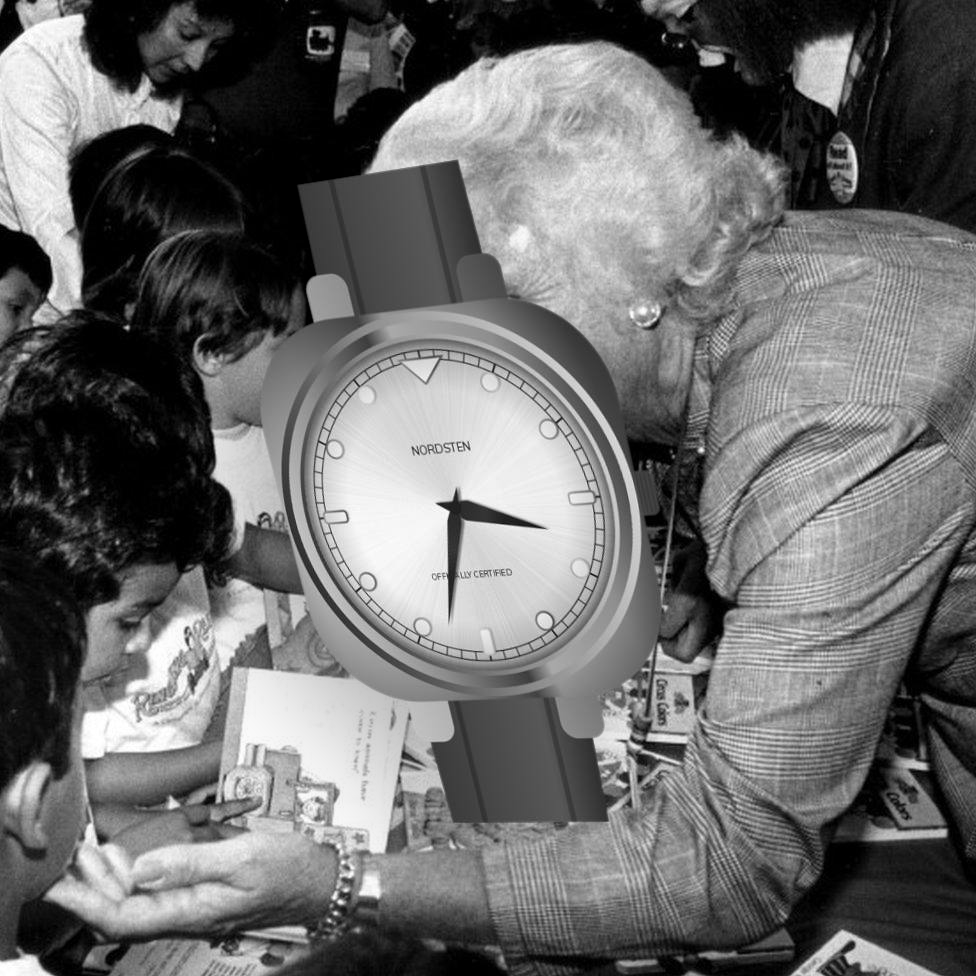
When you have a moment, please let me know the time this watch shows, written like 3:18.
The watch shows 3:33
